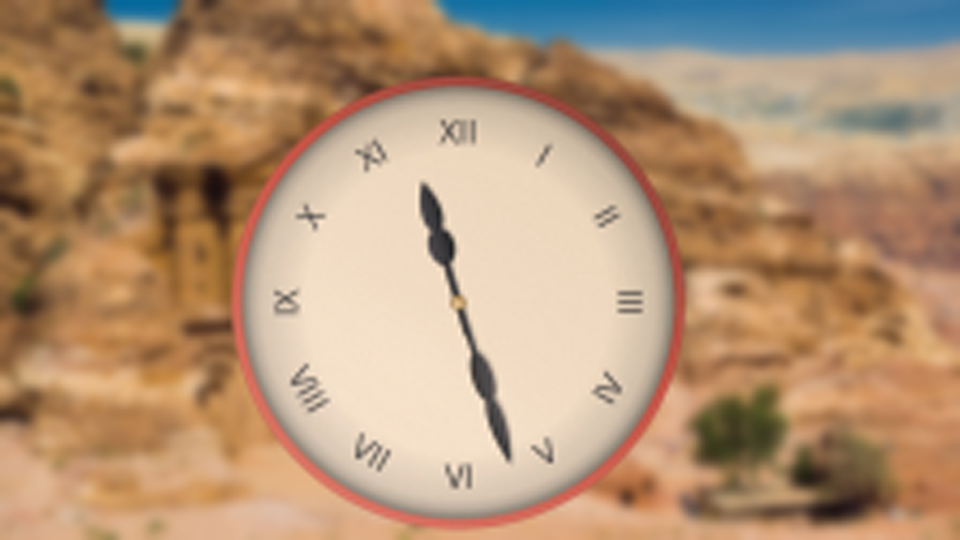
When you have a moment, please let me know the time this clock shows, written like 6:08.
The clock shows 11:27
